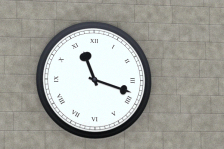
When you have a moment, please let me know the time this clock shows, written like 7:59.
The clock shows 11:18
